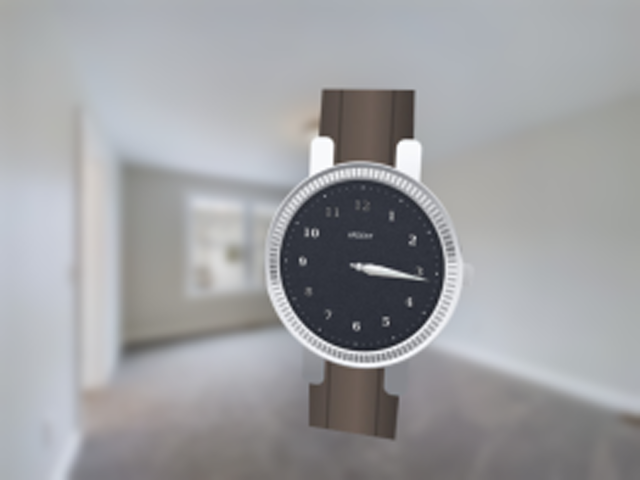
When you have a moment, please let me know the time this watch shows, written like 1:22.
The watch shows 3:16
